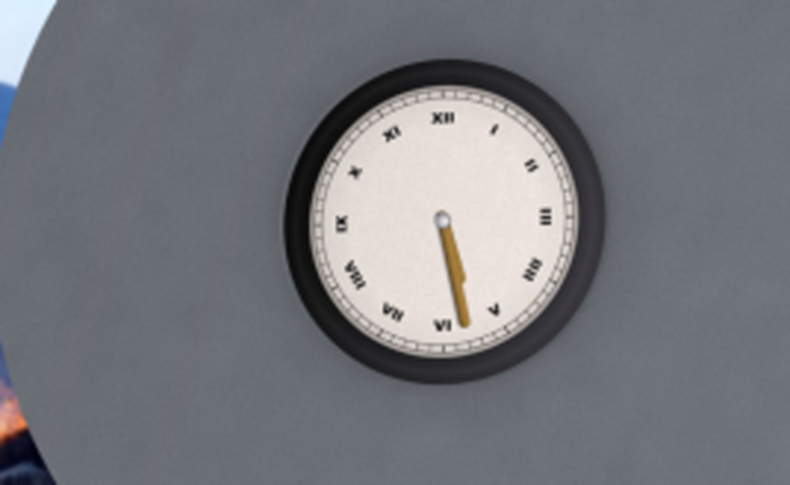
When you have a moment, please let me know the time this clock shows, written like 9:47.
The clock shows 5:28
